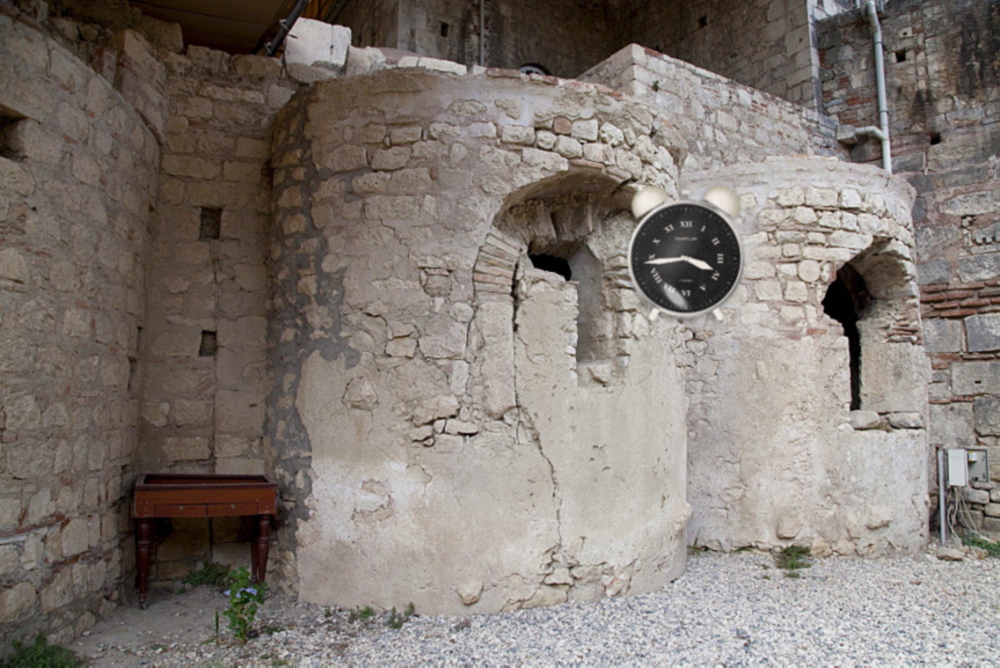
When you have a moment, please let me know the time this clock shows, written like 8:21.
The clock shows 3:44
